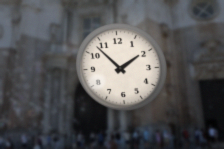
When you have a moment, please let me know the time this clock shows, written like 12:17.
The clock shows 1:53
